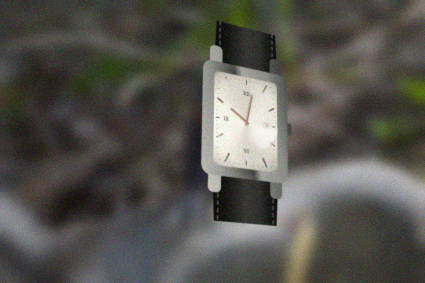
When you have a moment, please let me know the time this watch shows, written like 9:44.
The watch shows 10:02
